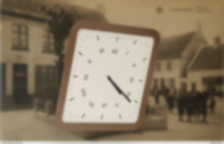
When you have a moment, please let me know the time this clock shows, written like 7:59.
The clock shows 4:21
